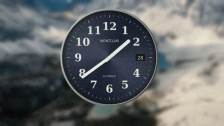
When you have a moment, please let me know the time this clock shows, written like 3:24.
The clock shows 1:39
